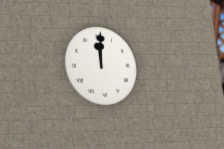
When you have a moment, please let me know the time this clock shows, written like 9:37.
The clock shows 12:01
